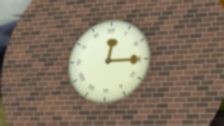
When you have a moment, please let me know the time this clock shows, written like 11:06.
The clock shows 12:15
